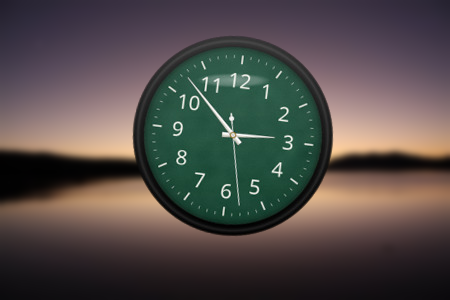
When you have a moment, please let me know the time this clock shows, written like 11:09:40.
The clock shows 2:52:28
